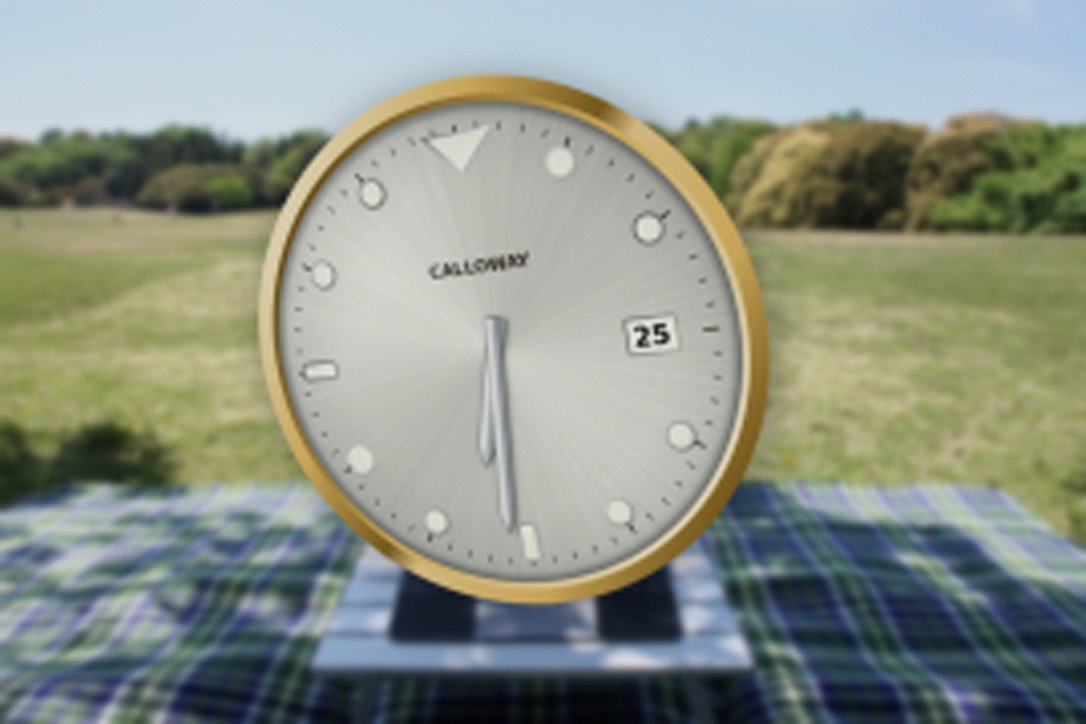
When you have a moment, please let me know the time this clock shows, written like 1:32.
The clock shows 6:31
